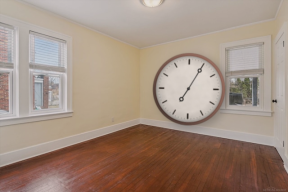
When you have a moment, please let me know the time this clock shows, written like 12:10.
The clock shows 7:05
